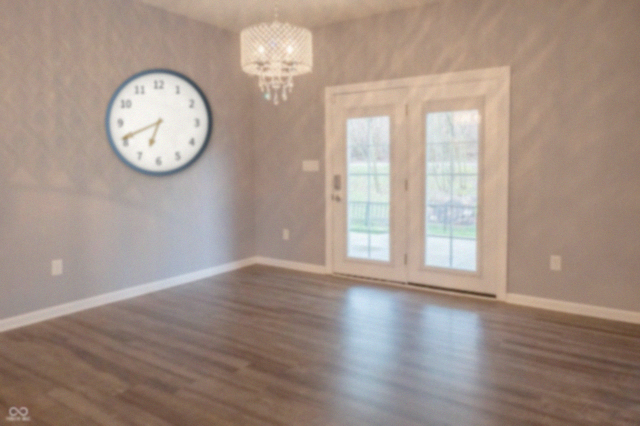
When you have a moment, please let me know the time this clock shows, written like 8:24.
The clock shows 6:41
